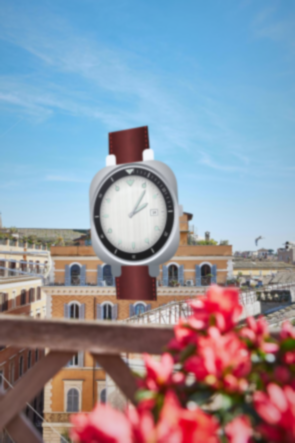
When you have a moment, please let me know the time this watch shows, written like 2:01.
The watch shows 2:06
